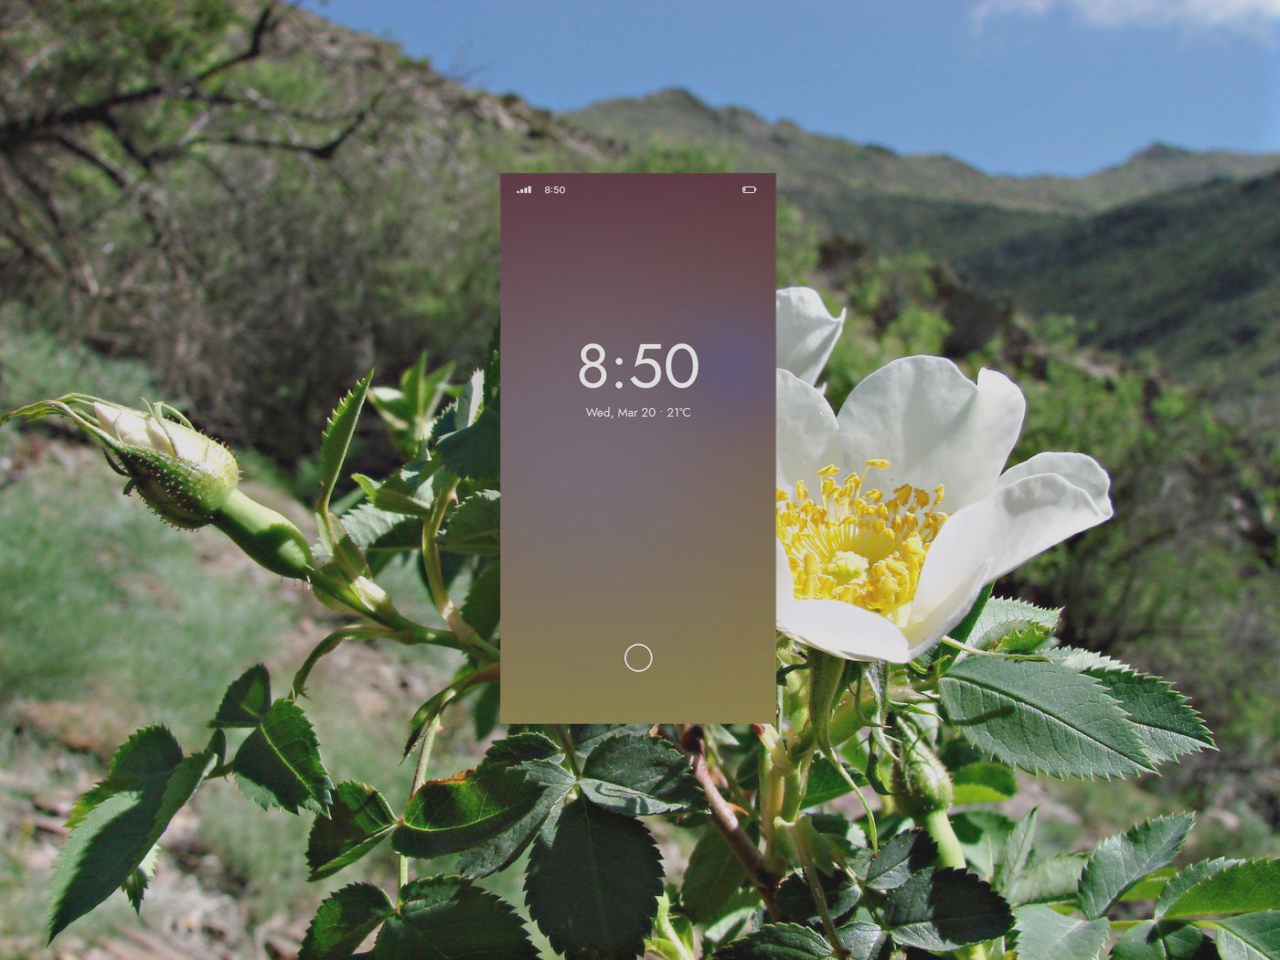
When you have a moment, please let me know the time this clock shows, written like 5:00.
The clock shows 8:50
